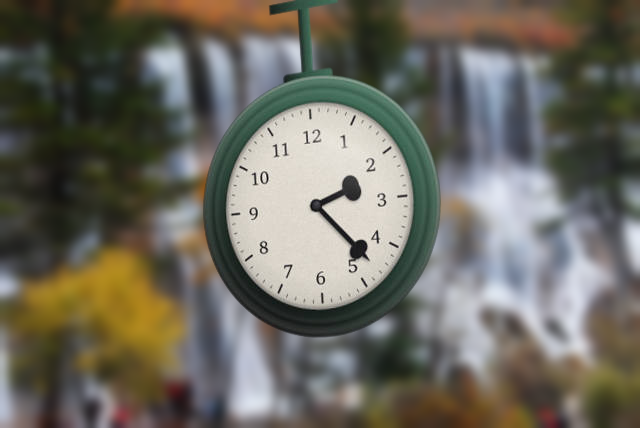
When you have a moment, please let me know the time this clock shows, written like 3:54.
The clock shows 2:23
